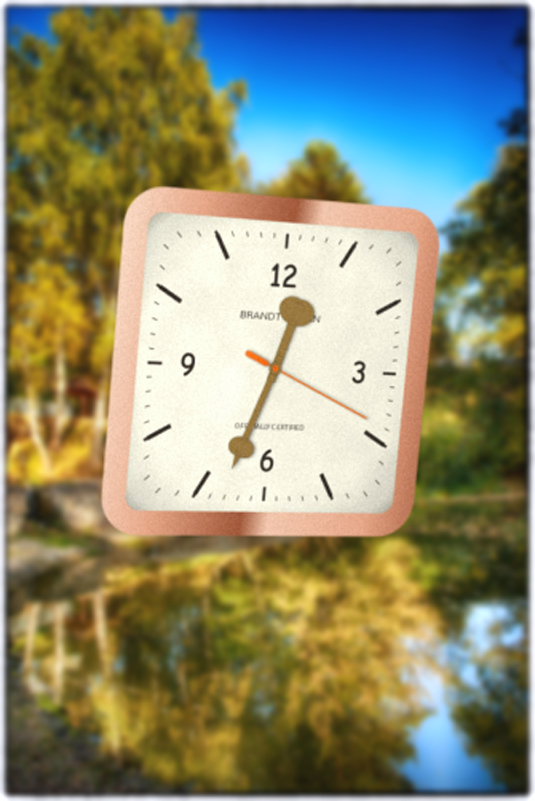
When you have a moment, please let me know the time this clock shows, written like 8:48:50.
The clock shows 12:33:19
